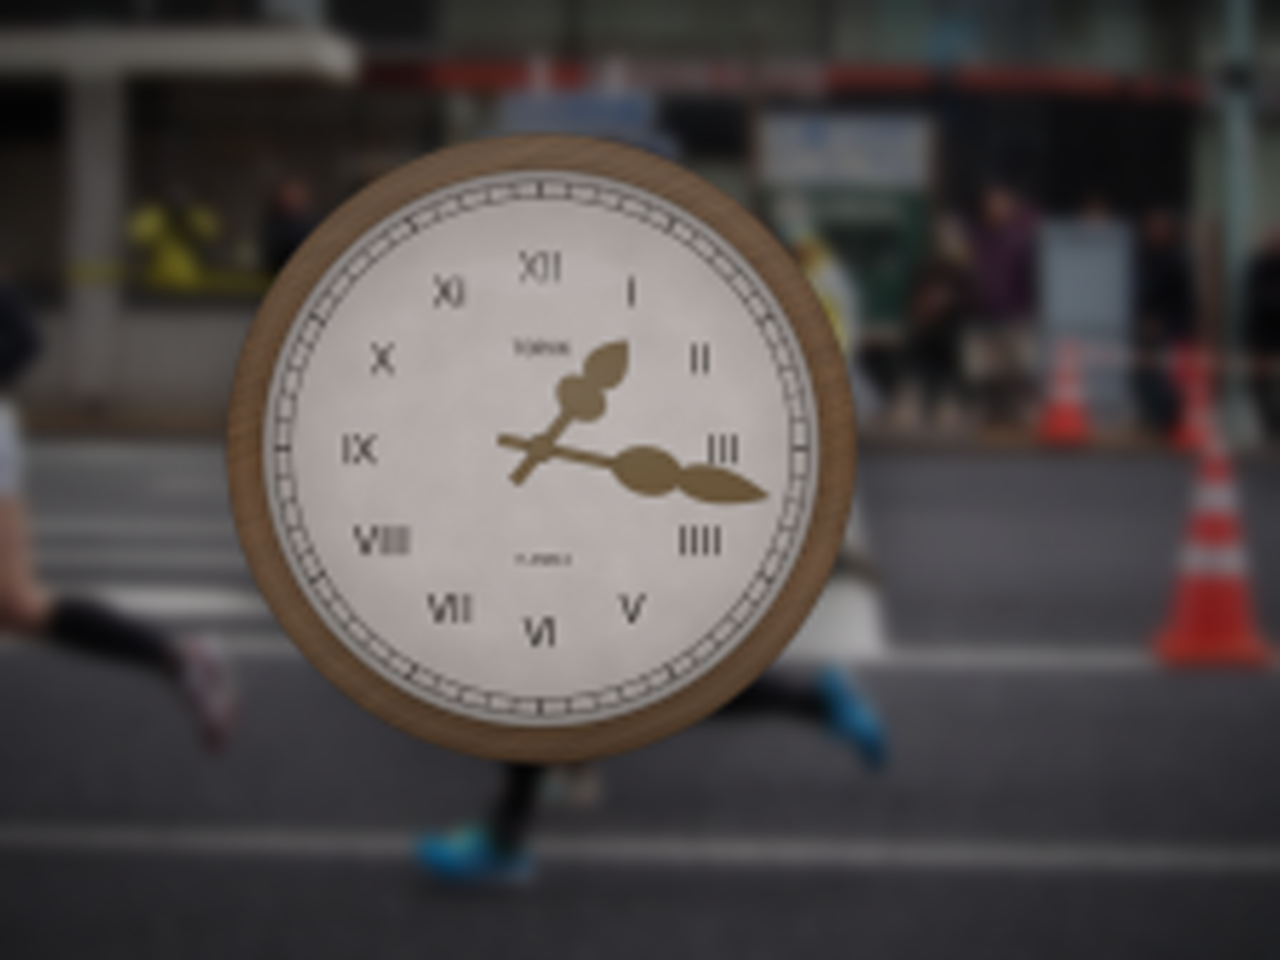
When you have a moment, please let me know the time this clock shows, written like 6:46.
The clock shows 1:17
